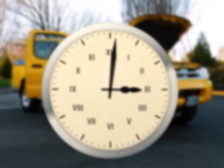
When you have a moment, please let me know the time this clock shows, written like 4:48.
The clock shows 3:01
